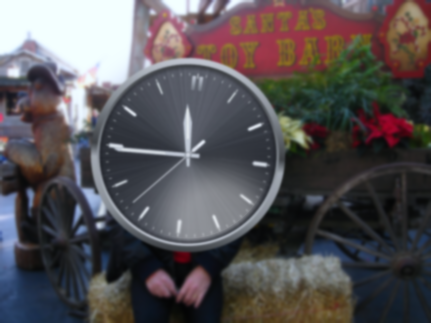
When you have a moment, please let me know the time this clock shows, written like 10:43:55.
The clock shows 11:44:37
